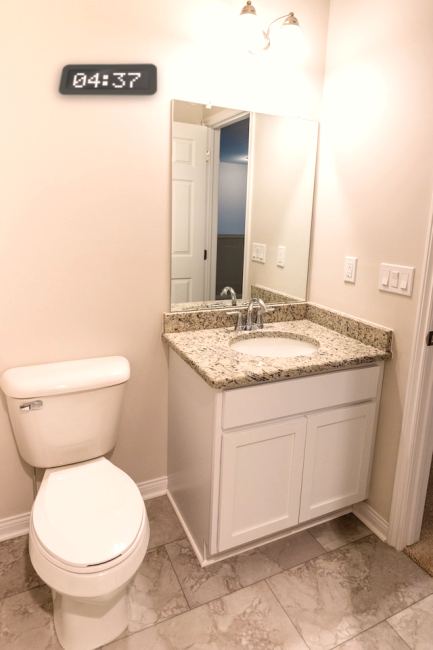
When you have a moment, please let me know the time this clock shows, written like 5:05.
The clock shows 4:37
